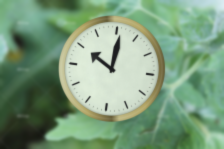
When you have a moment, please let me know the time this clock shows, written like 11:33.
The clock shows 10:01
